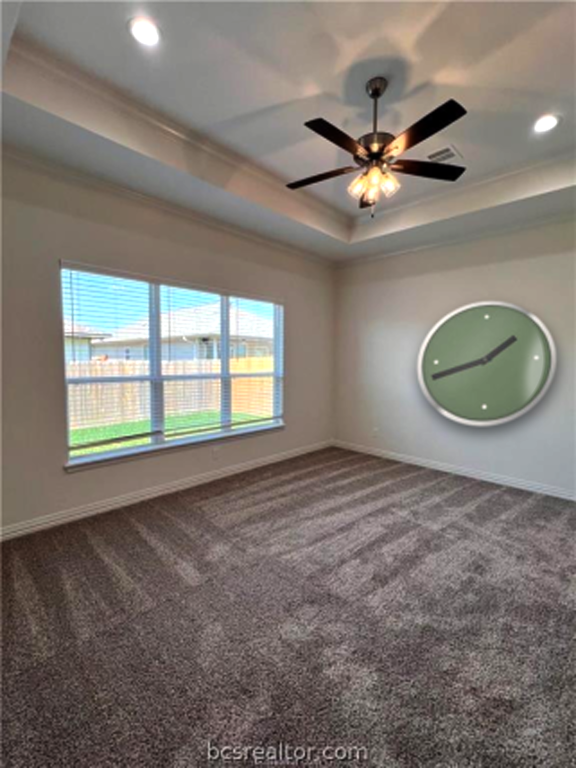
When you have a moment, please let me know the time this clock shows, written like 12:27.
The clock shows 1:42
